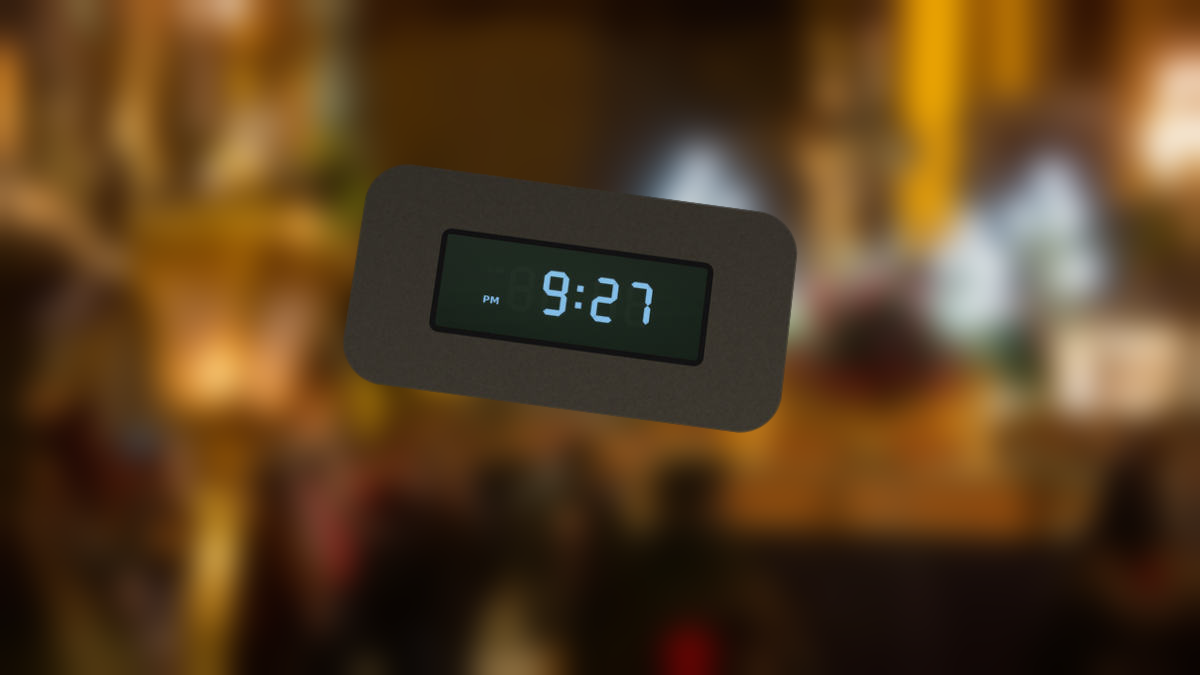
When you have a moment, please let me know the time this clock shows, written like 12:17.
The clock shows 9:27
